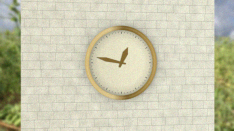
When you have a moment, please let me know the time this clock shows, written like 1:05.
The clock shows 12:47
